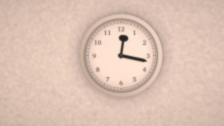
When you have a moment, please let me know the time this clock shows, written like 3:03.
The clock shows 12:17
